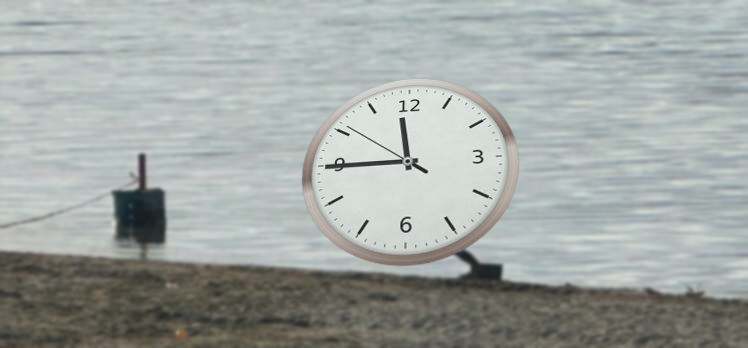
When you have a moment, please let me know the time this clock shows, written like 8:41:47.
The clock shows 11:44:51
